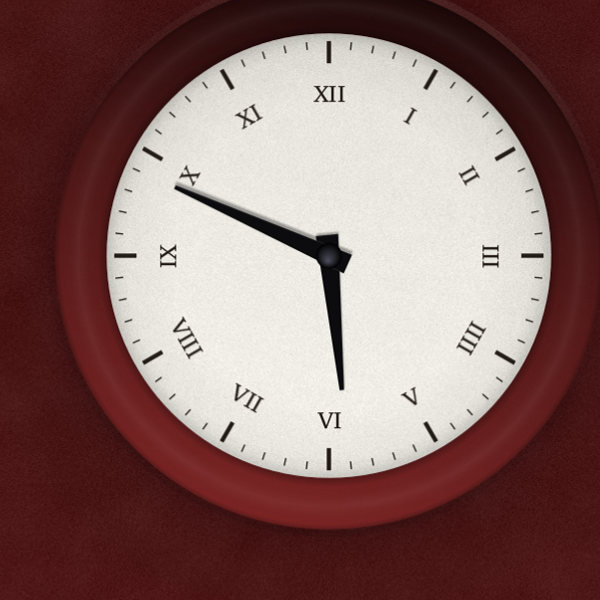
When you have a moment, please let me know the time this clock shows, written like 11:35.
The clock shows 5:49
